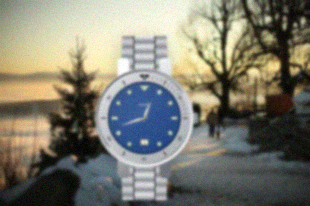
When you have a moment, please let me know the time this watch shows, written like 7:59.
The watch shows 12:42
